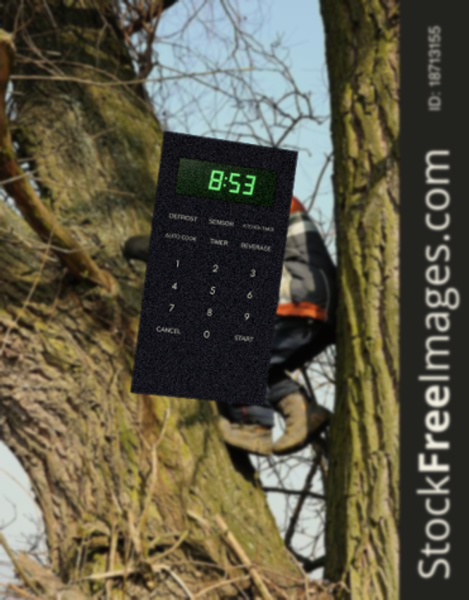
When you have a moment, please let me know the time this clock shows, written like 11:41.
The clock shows 8:53
